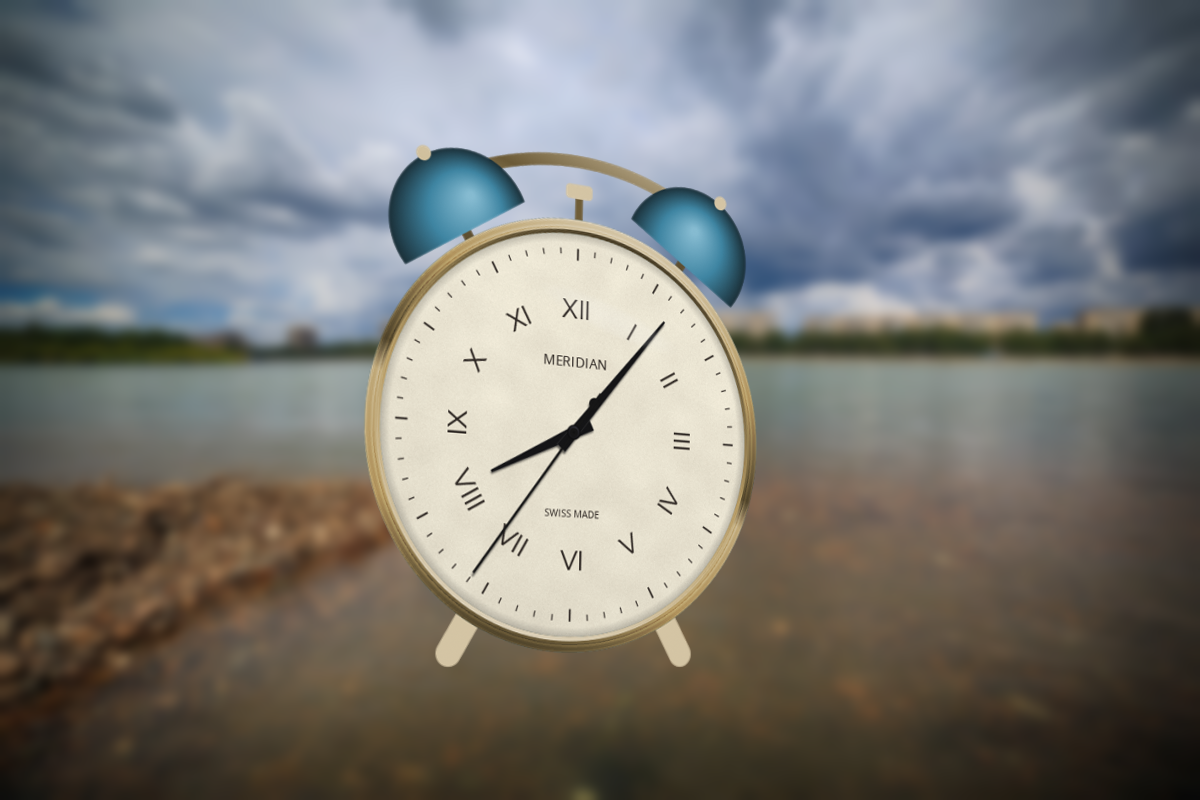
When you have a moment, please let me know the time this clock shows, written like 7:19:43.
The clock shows 8:06:36
